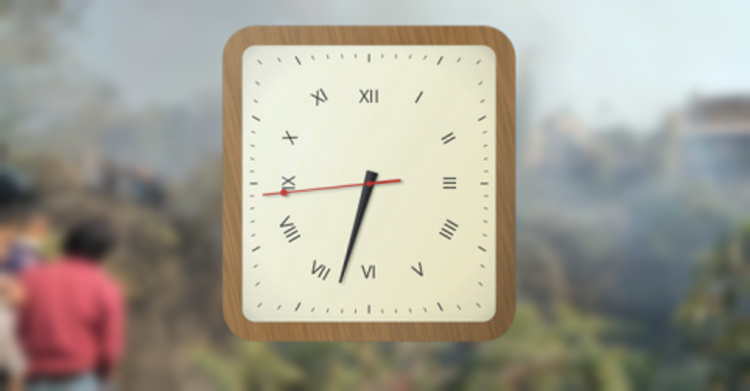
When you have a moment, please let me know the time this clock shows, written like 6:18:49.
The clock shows 6:32:44
